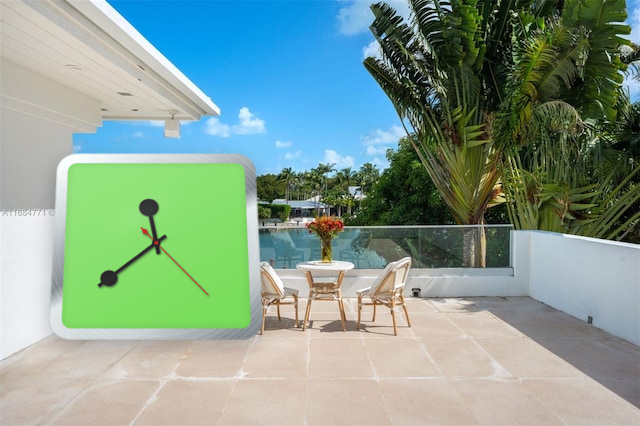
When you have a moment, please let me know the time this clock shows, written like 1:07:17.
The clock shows 11:38:23
